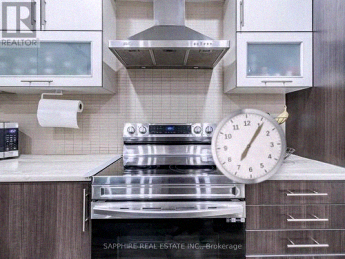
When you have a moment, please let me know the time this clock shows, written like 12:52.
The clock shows 7:06
